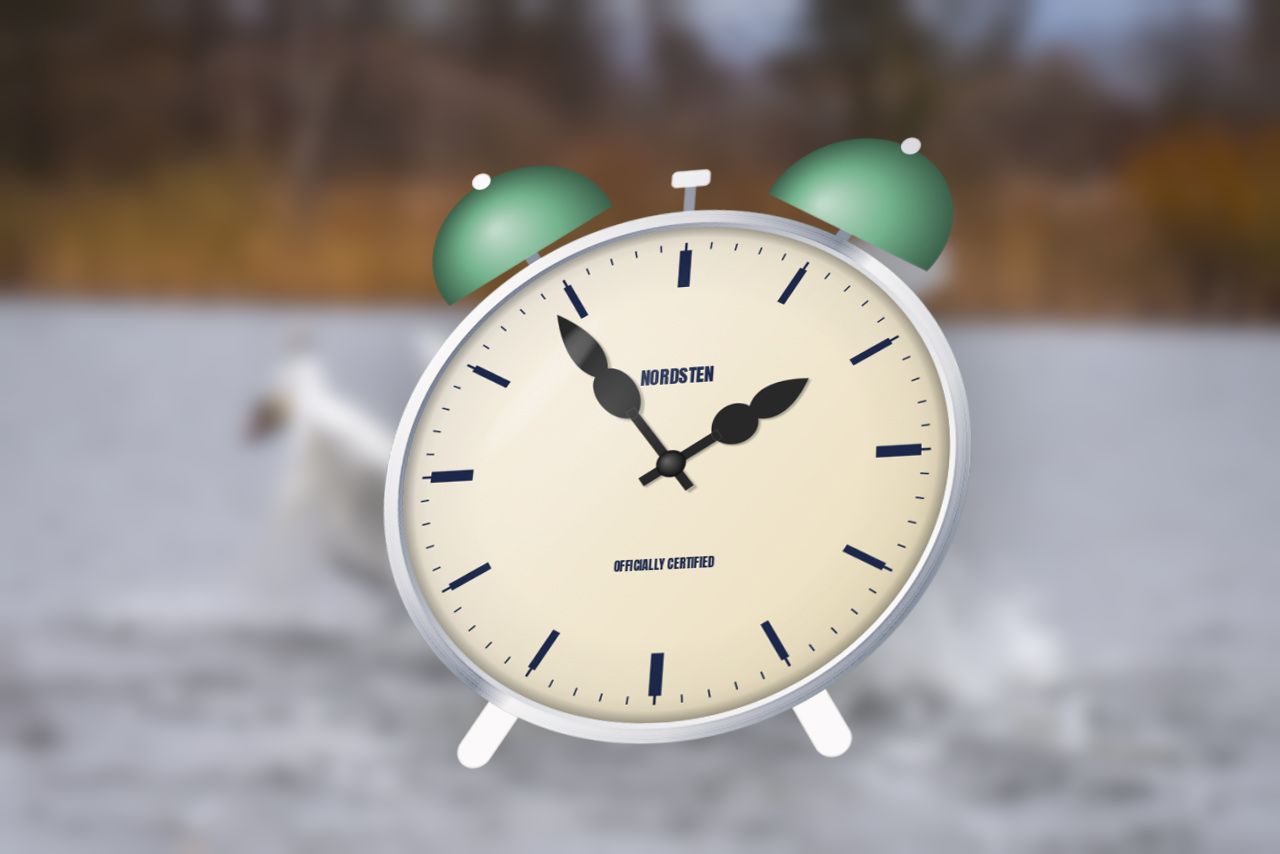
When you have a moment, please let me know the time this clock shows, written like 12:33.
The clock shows 1:54
